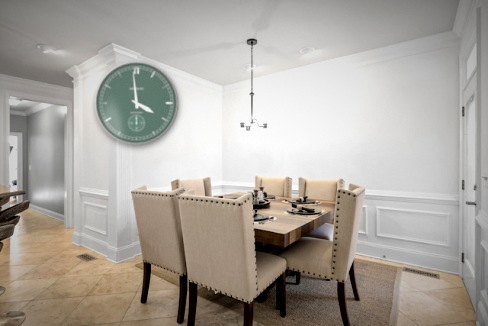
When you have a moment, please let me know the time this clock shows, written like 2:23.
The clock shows 3:59
